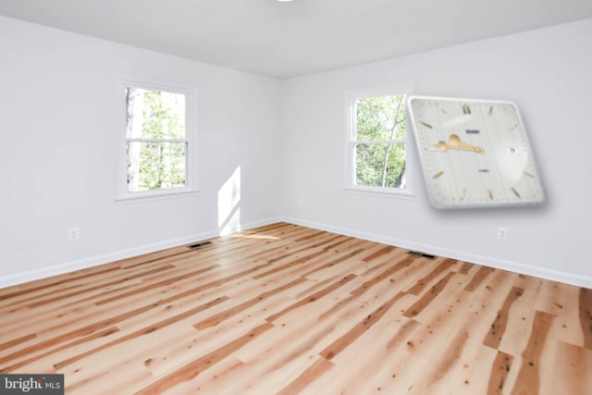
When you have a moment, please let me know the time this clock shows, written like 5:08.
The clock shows 9:46
